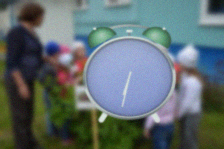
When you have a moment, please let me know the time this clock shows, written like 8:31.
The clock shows 6:32
